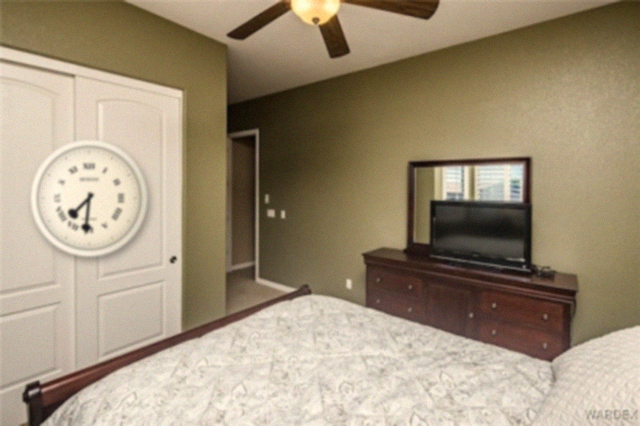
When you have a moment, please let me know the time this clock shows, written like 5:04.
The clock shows 7:31
